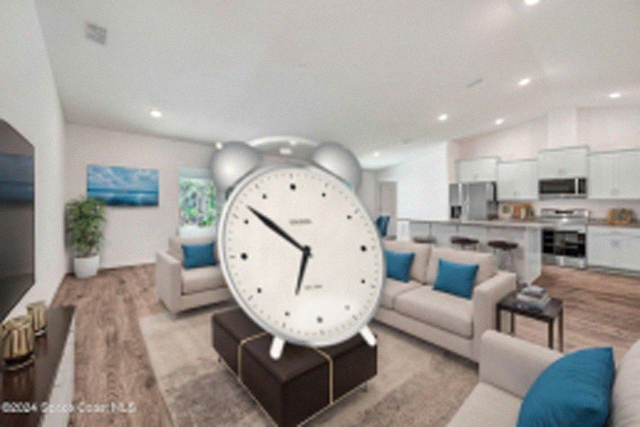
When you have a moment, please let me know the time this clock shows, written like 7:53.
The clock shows 6:52
